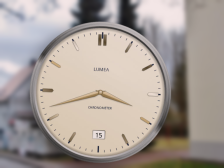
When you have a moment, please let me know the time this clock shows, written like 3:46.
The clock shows 3:42
